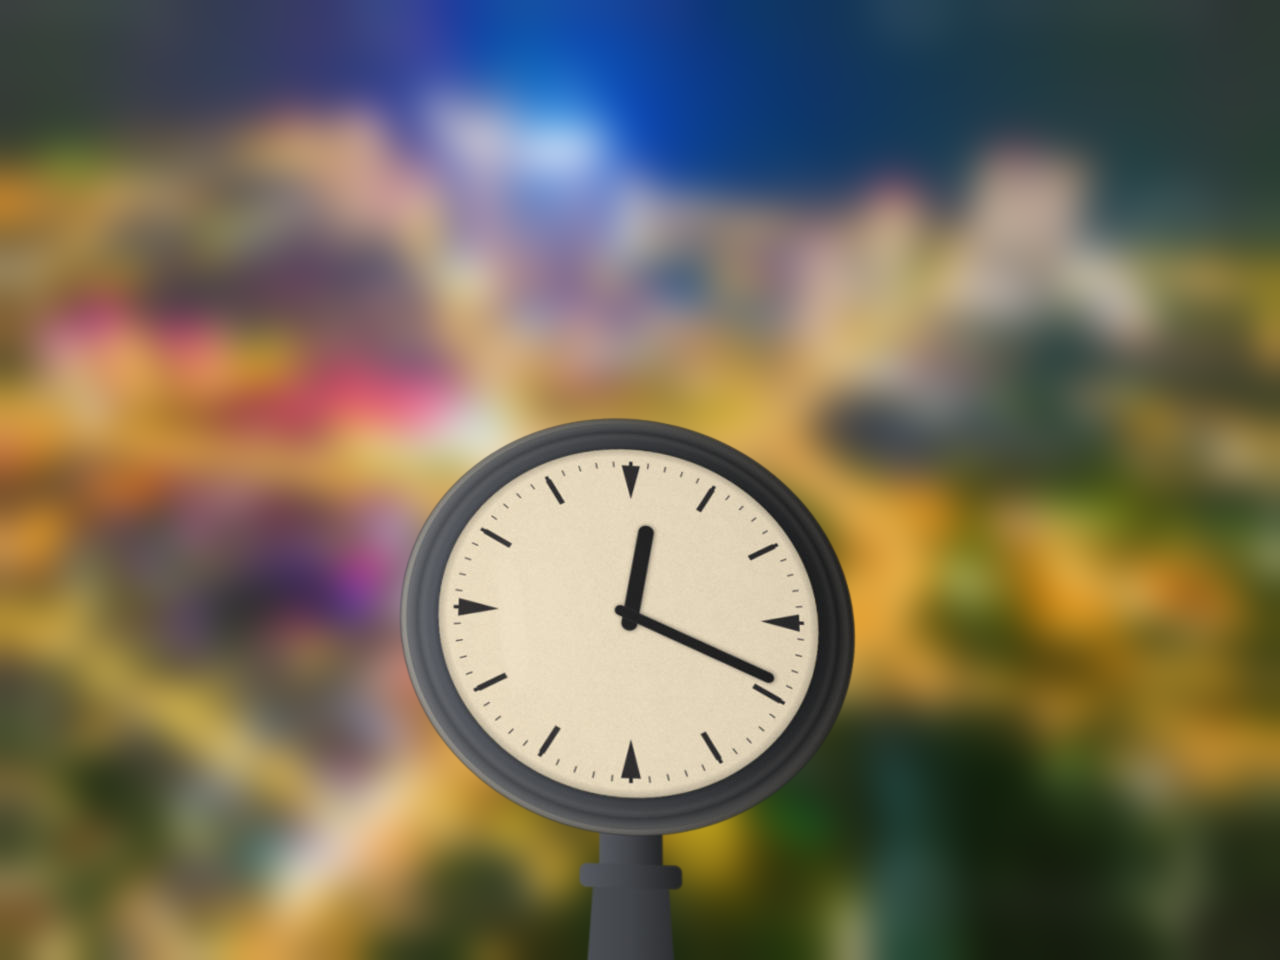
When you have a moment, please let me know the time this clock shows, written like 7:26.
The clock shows 12:19
